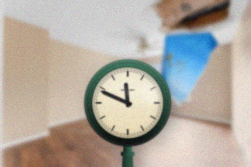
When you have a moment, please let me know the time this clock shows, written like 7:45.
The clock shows 11:49
